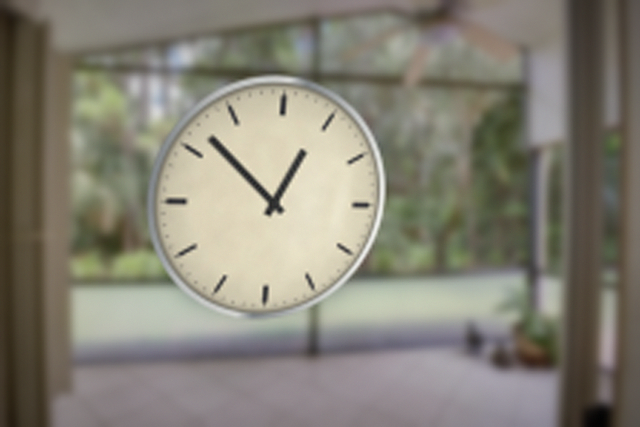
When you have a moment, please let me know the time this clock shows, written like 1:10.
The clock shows 12:52
